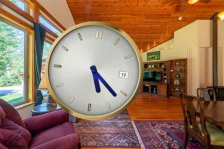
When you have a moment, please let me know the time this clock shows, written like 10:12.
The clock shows 5:22
